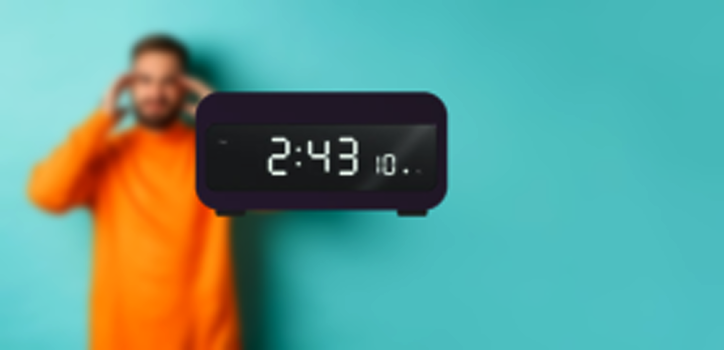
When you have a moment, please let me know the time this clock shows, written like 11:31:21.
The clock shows 2:43:10
